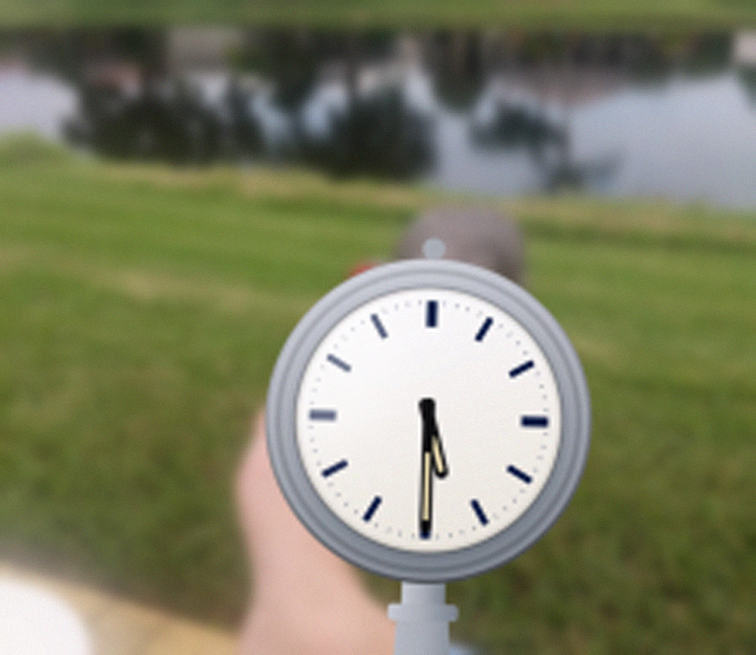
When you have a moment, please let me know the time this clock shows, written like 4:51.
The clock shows 5:30
